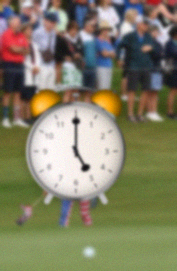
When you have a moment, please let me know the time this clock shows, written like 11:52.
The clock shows 5:00
